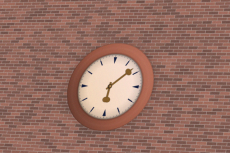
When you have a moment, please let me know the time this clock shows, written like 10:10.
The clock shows 6:08
